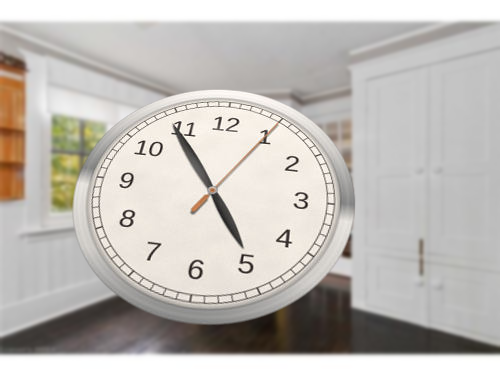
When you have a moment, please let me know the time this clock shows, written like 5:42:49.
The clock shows 4:54:05
